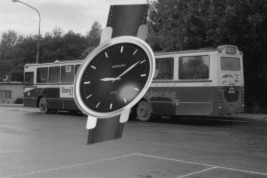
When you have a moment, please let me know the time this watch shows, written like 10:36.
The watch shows 9:09
